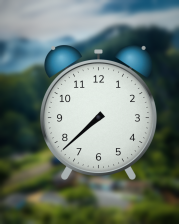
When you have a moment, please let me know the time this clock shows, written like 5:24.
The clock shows 7:38
